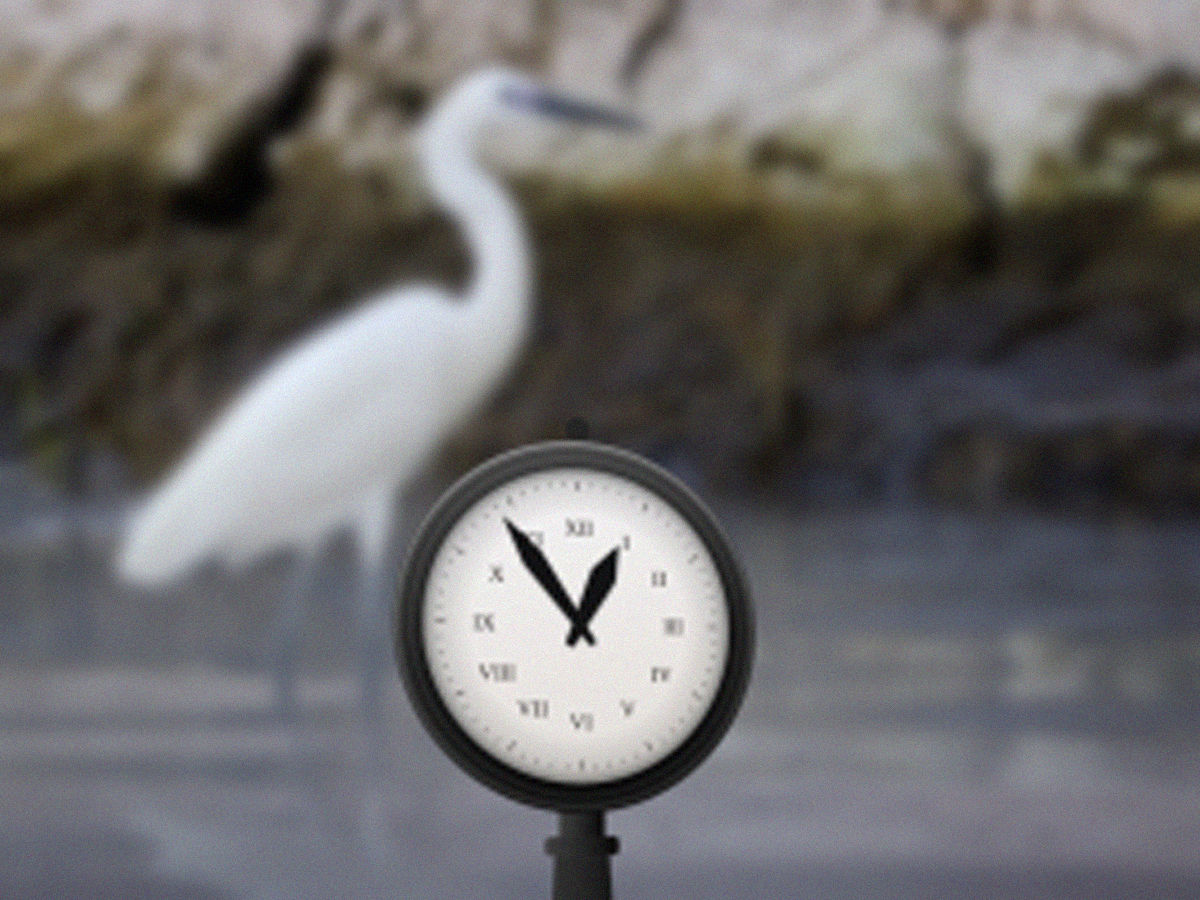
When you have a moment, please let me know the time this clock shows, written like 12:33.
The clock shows 12:54
